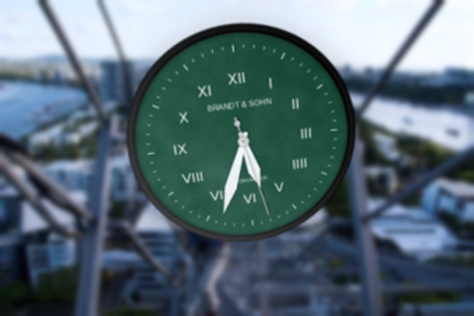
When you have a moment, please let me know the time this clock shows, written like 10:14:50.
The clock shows 5:33:28
